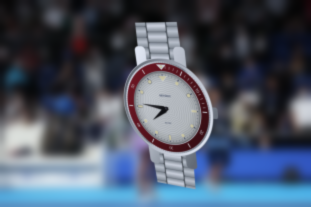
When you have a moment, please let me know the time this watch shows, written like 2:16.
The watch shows 7:46
